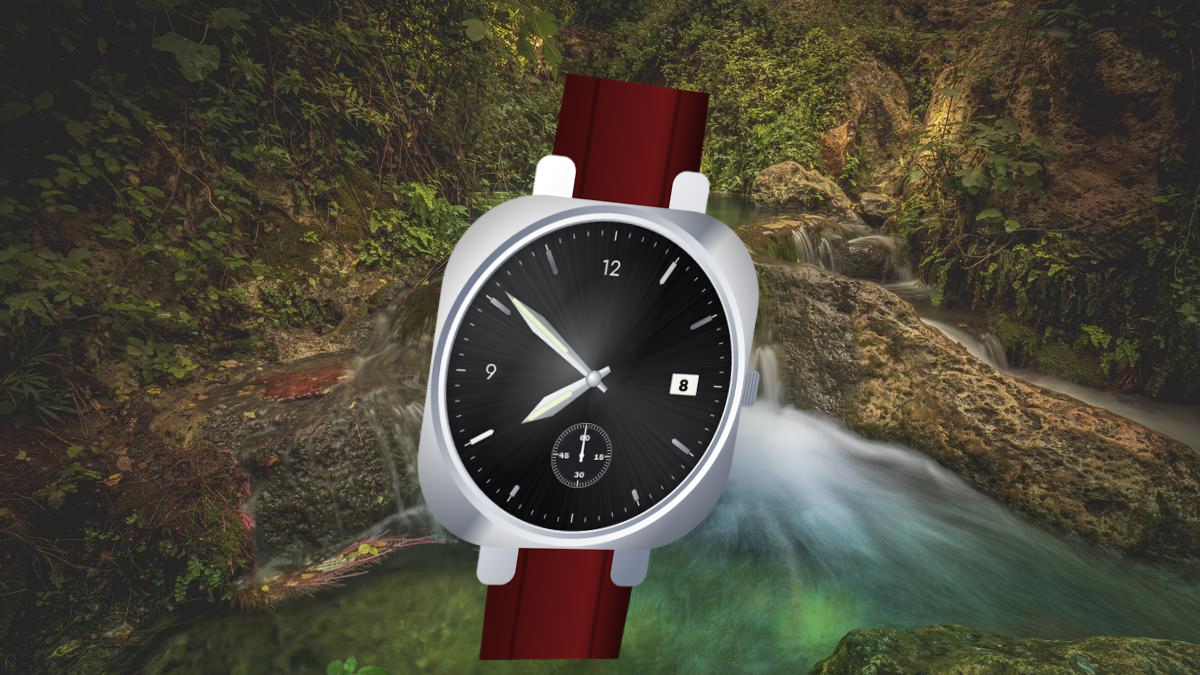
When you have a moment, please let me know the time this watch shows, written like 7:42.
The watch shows 7:51
